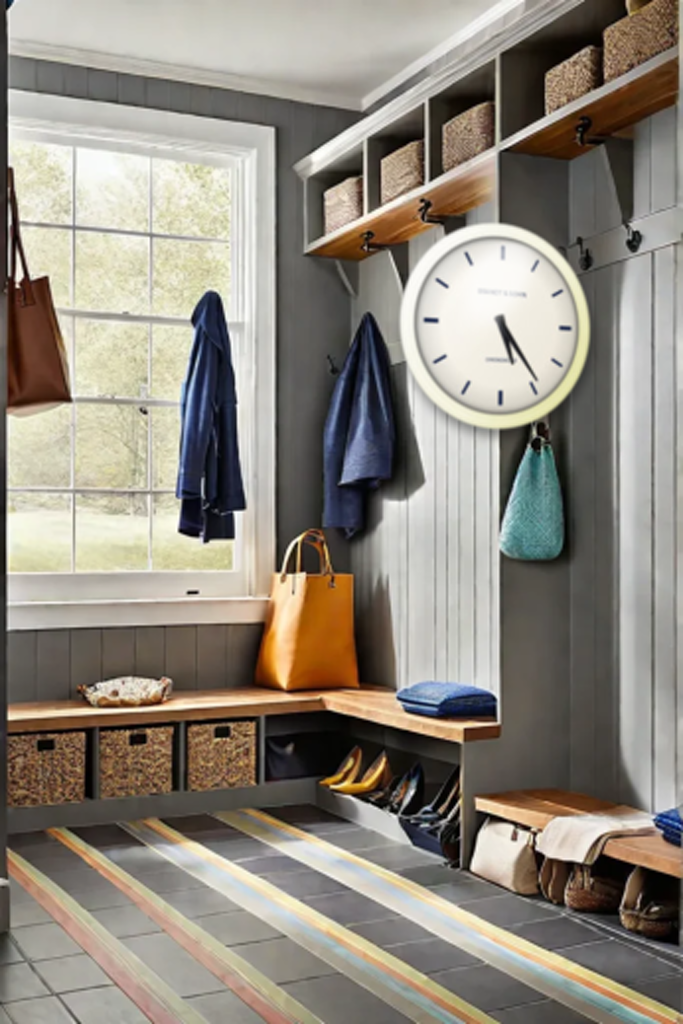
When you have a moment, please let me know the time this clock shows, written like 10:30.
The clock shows 5:24
